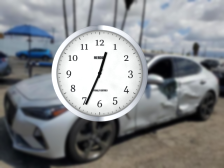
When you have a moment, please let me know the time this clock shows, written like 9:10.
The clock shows 12:34
